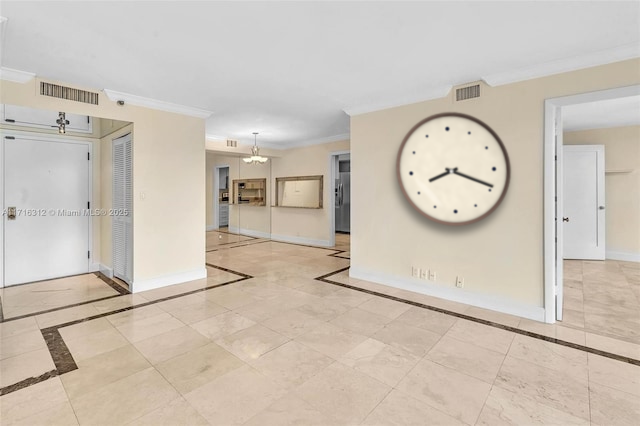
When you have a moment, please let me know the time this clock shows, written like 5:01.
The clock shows 8:19
